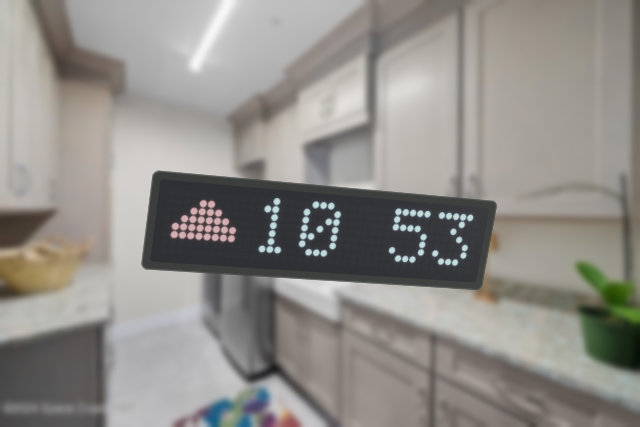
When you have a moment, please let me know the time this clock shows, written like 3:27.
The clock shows 10:53
